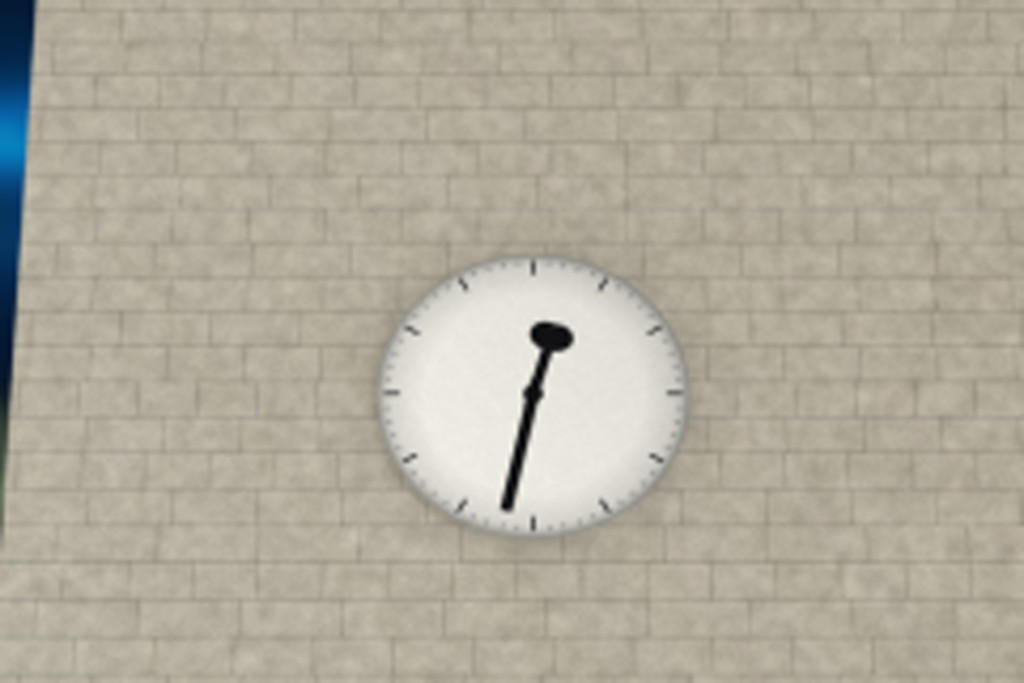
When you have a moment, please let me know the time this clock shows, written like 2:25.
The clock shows 12:32
